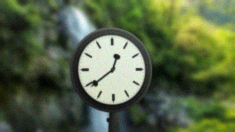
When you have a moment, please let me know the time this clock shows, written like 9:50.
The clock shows 12:39
